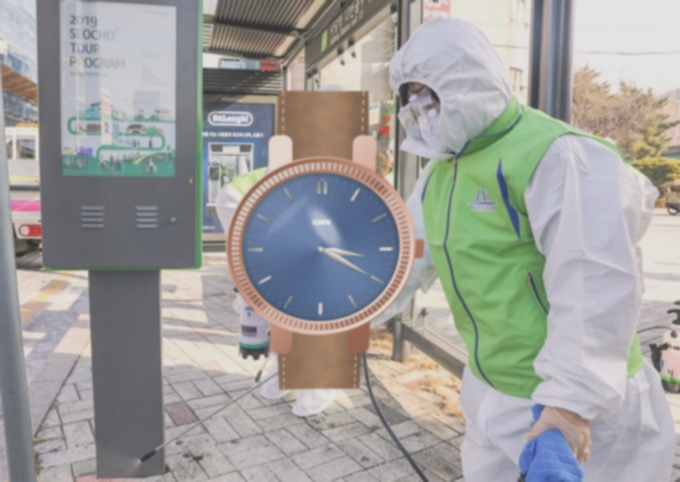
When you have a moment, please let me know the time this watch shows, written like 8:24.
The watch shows 3:20
